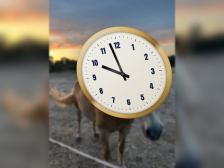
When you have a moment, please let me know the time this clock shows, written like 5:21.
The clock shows 9:58
